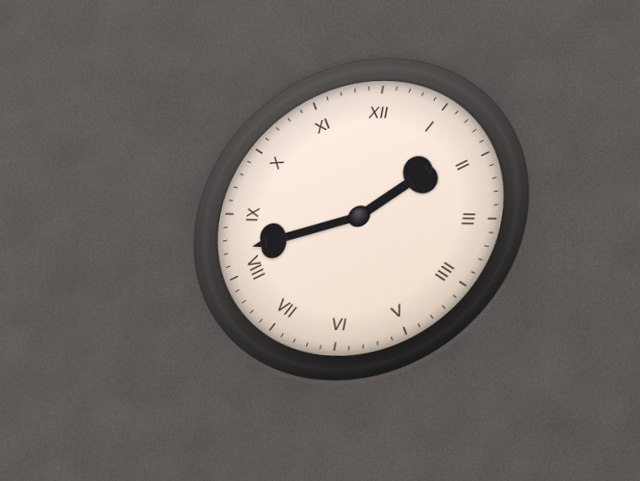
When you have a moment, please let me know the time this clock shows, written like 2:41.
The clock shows 1:42
